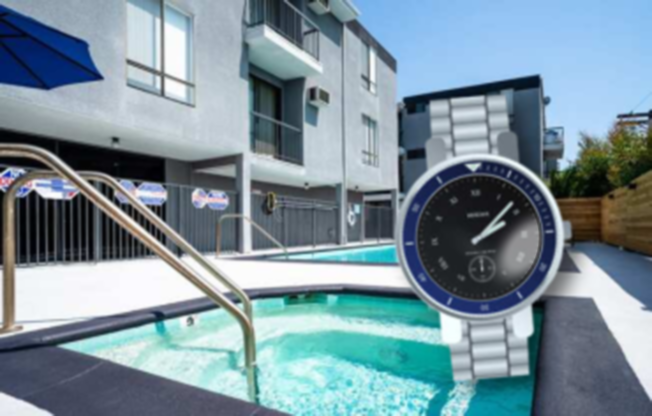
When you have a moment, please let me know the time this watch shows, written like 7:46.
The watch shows 2:08
